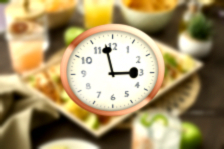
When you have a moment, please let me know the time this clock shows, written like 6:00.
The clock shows 2:58
